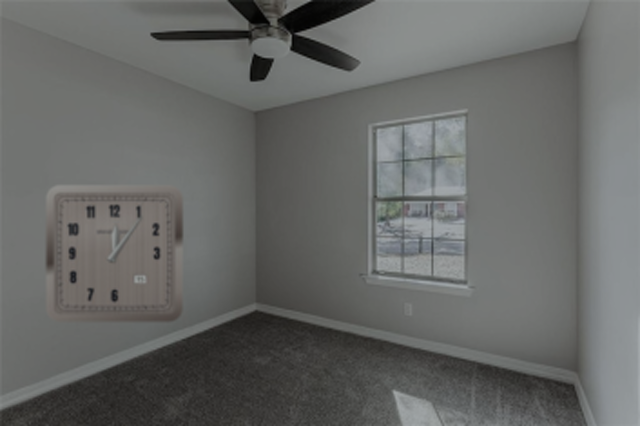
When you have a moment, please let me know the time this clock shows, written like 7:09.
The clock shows 12:06
